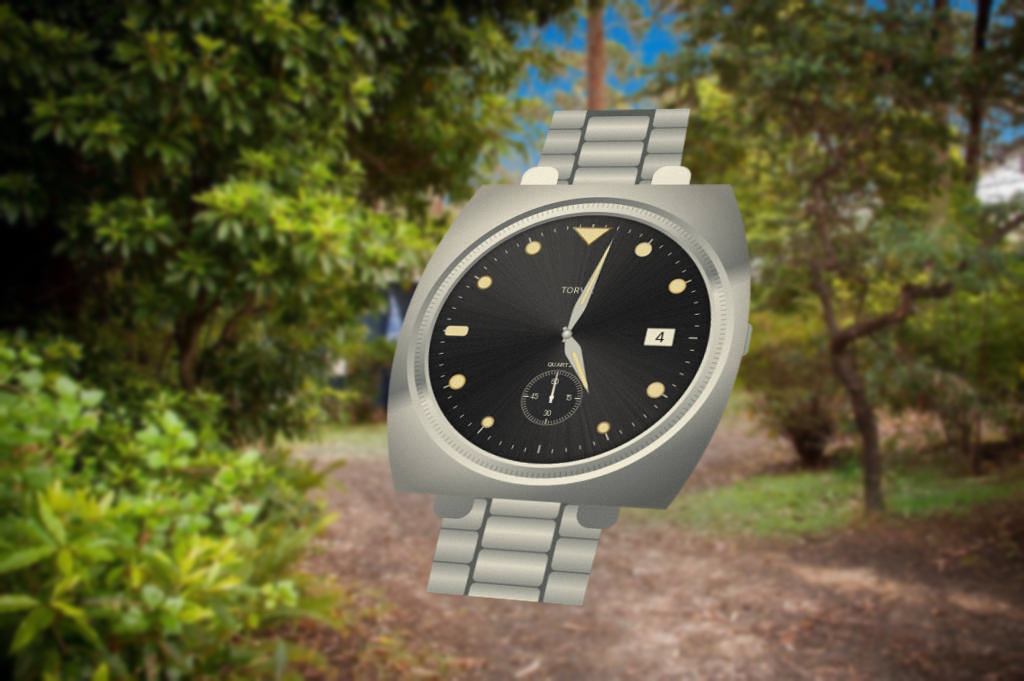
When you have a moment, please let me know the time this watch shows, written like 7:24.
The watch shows 5:02
